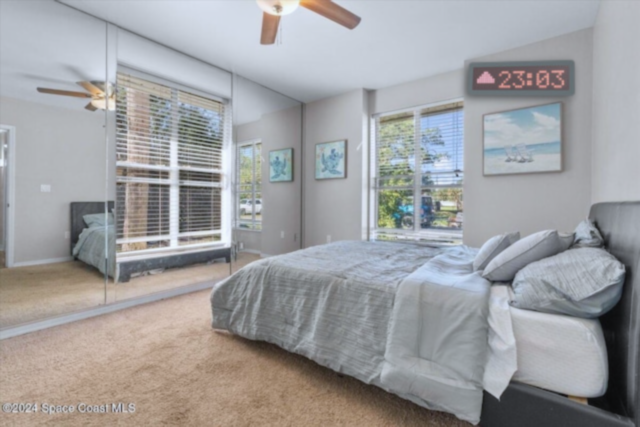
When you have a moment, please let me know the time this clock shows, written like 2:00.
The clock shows 23:03
